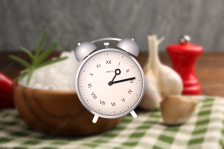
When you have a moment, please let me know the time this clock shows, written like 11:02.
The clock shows 1:14
